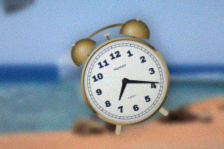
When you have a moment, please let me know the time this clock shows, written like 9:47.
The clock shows 7:19
